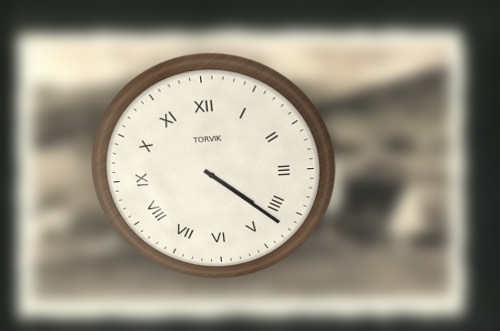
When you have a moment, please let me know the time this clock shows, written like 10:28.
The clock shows 4:22
